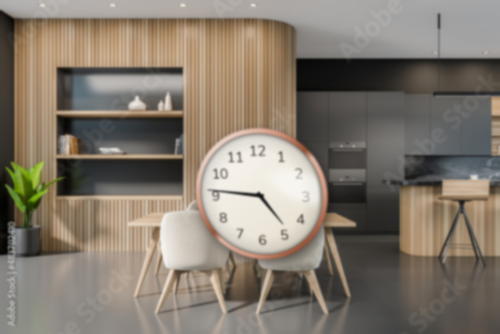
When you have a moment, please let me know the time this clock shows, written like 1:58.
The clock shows 4:46
